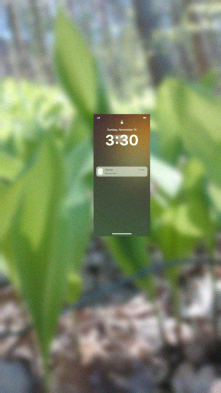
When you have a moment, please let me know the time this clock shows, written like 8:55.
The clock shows 3:30
